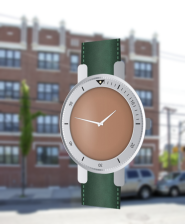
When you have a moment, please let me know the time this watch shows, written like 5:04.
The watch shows 1:47
